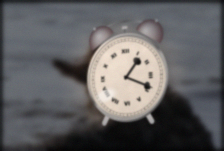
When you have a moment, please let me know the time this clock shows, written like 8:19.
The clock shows 1:19
